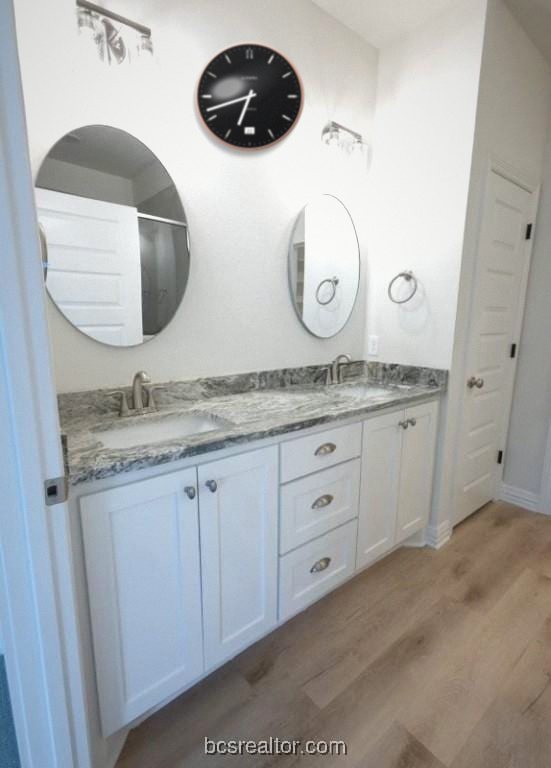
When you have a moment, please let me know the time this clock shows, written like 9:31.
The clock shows 6:42
